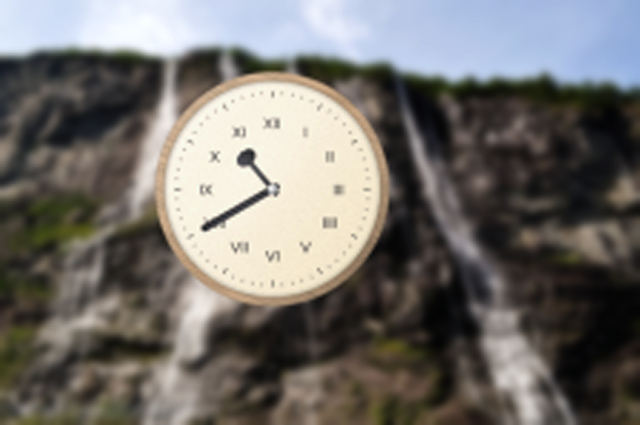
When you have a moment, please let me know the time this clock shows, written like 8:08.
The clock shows 10:40
